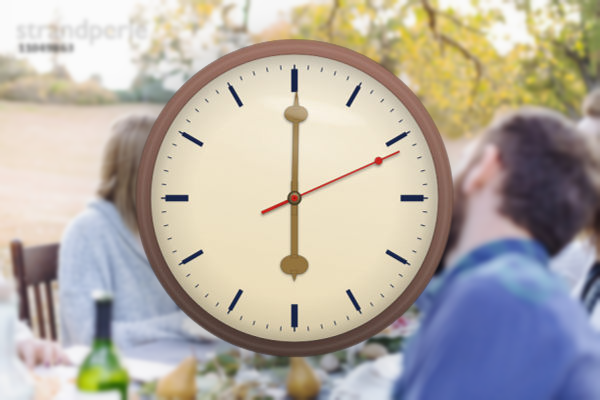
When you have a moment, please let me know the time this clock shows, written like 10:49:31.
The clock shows 6:00:11
